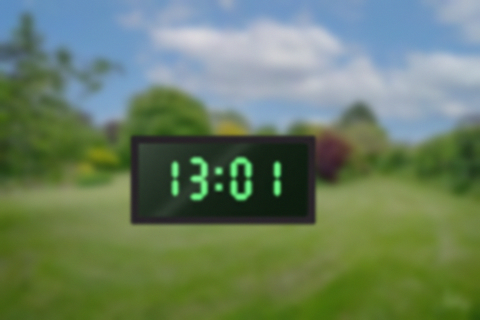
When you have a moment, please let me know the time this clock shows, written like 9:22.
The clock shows 13:01
